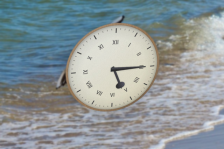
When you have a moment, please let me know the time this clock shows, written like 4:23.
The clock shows 5:15
